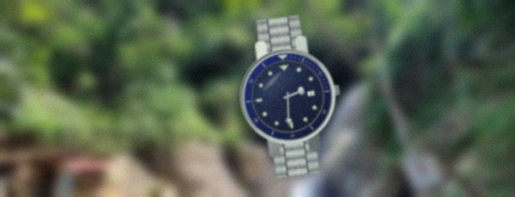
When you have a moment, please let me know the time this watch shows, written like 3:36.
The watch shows 2:31
